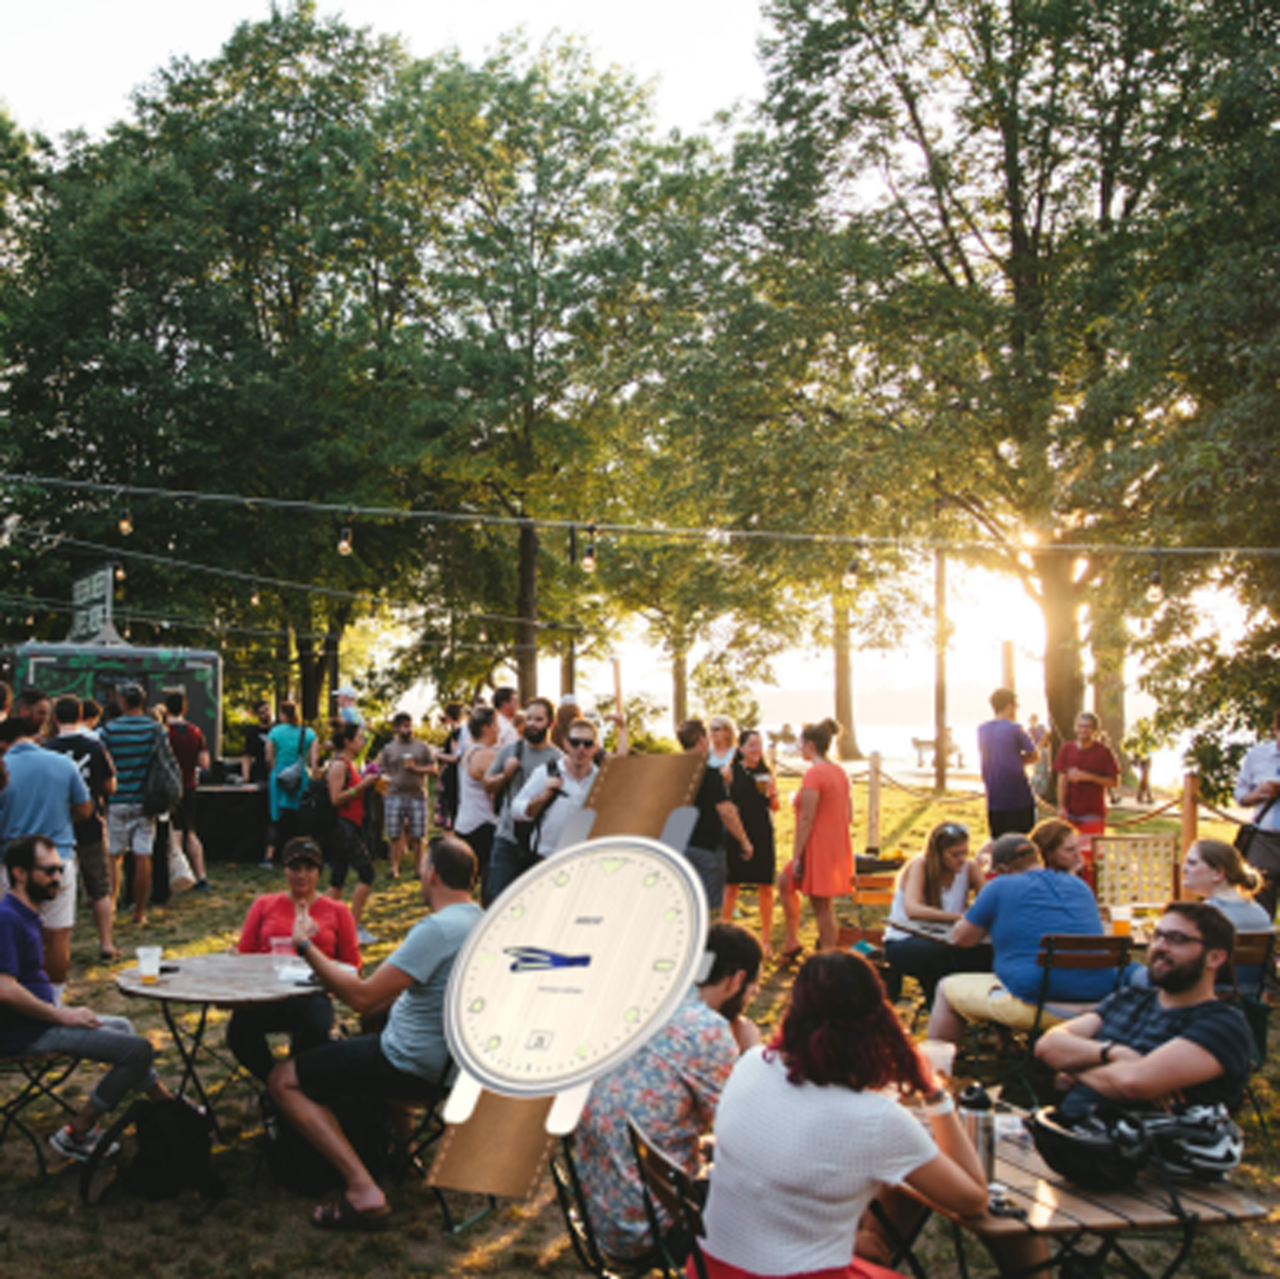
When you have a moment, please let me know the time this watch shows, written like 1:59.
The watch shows 8:46
